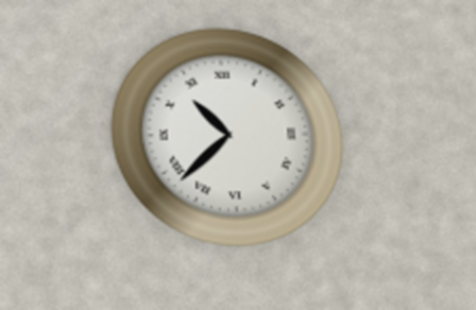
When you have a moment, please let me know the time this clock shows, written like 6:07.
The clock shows 10:38
